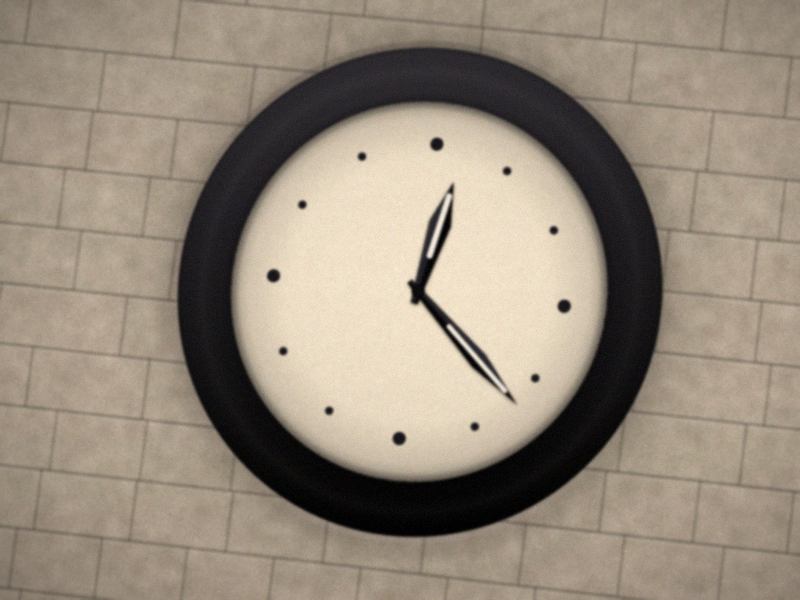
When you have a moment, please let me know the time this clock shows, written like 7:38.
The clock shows 12:22
